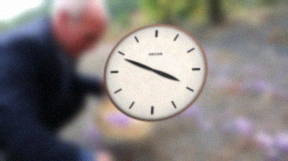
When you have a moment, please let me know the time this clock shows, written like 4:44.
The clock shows 3:49
